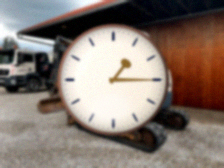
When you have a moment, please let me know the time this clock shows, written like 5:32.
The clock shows 1:15
